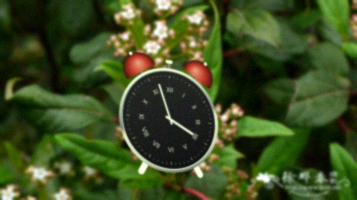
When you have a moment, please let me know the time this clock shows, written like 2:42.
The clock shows 3:57
